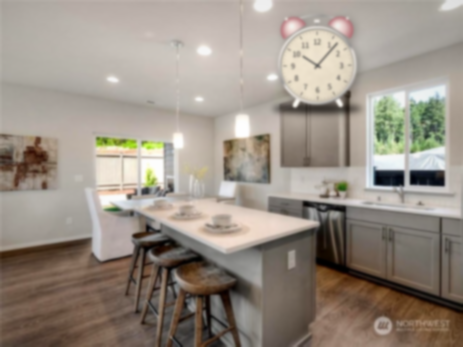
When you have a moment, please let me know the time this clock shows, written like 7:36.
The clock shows 10:07
